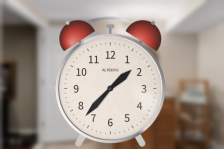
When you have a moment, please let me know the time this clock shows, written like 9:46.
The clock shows 1:37
